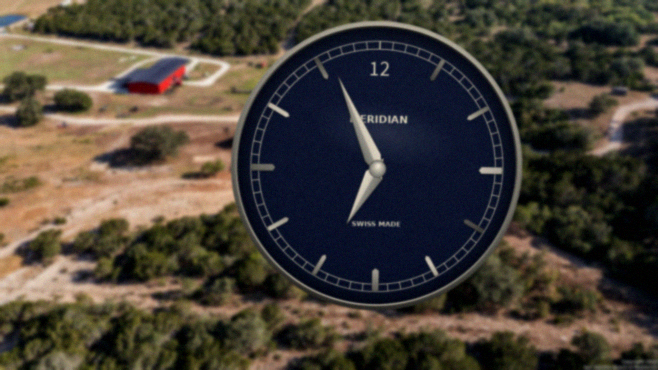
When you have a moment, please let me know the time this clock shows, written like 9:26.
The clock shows 6:56
